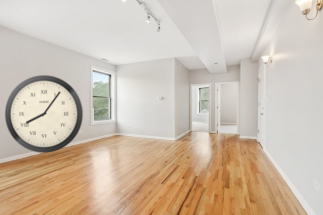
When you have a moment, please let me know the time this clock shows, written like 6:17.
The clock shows 8:06
